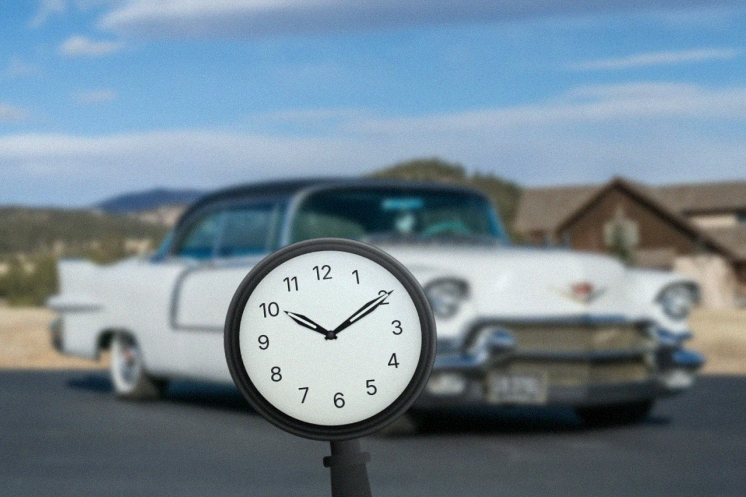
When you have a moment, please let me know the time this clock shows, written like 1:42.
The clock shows 10:10
